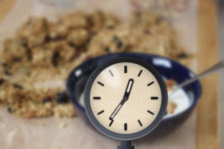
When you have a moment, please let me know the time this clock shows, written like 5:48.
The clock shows 12:36
